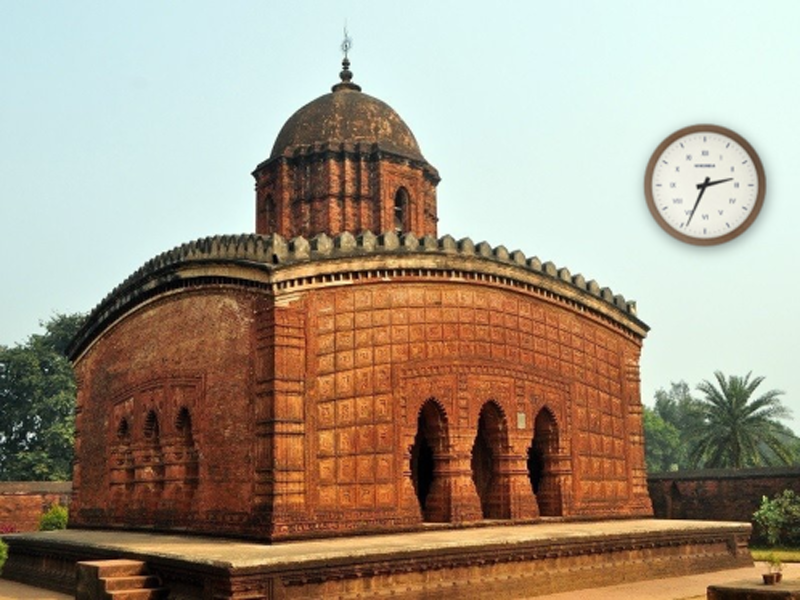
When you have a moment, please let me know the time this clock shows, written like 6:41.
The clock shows 2:34
